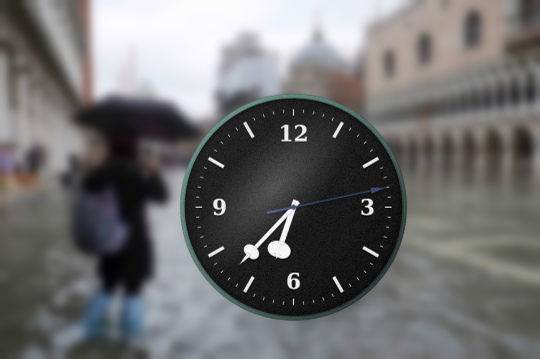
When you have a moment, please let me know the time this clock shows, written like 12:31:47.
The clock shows 6:37:13
